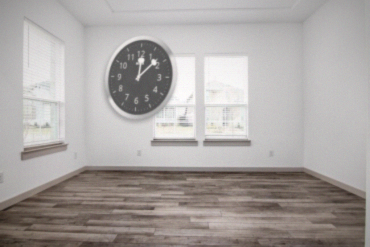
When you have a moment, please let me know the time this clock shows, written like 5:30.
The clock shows 12:08
